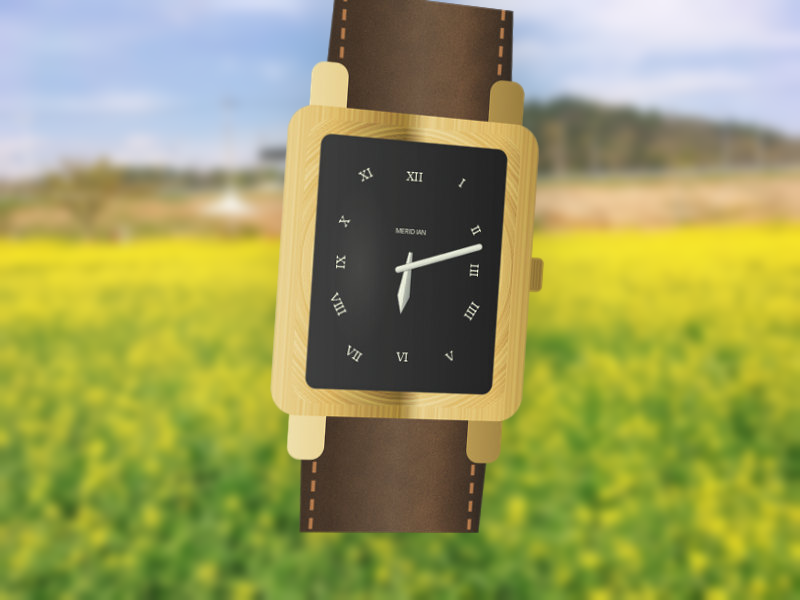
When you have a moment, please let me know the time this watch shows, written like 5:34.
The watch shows 6:12
